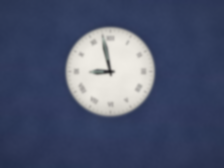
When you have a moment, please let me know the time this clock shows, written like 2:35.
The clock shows 8:58
